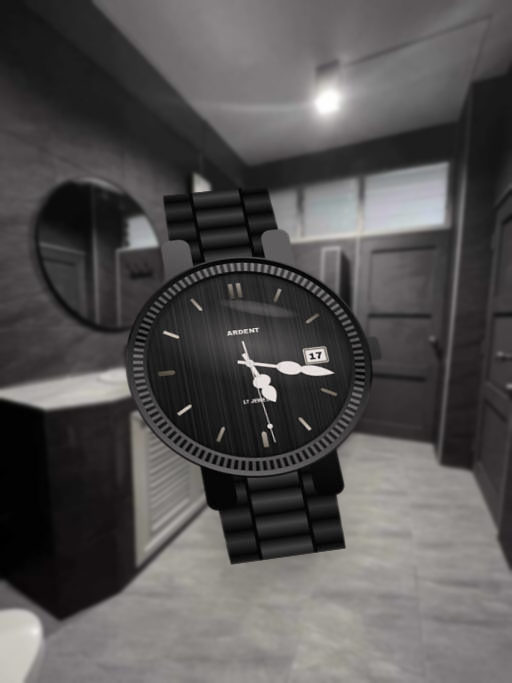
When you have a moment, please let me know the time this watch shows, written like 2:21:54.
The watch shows 5:17:29
